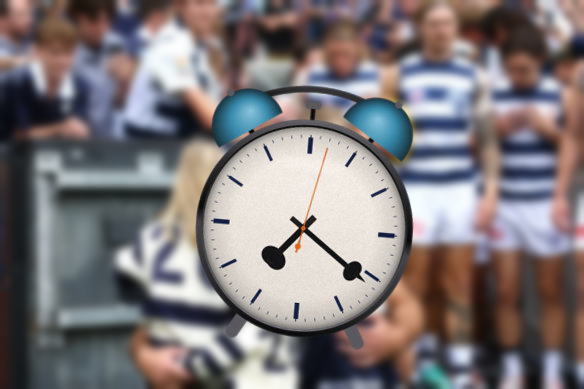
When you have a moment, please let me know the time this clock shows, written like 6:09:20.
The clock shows 7:21:02
